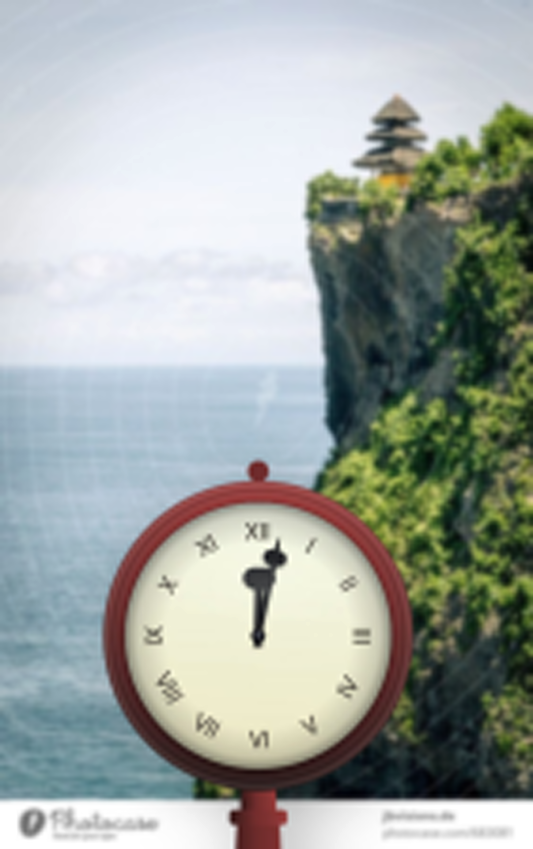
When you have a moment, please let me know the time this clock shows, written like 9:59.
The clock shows 12:02
